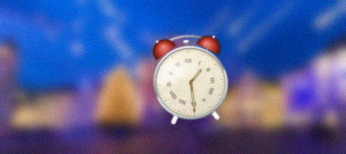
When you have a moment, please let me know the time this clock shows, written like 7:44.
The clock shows 1:30
